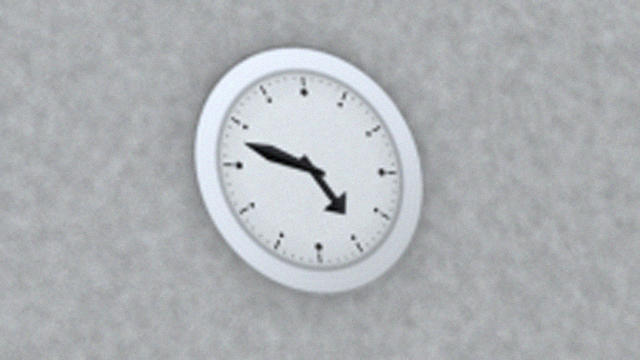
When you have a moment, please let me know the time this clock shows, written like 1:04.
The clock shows 4:48
